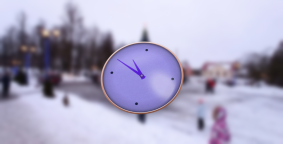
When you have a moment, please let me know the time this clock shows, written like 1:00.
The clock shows 10:50
